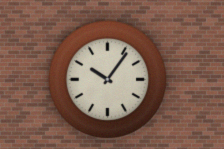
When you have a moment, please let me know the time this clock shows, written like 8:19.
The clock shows 10:06
